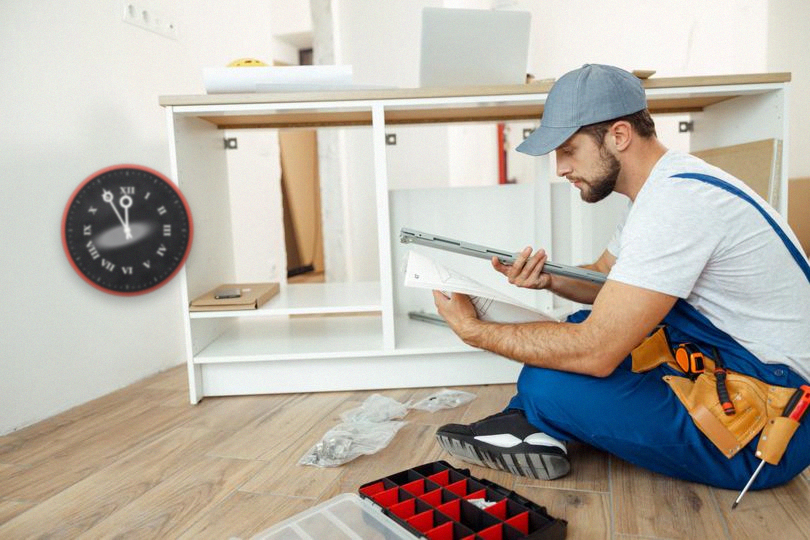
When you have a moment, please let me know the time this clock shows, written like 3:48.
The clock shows 11:55
